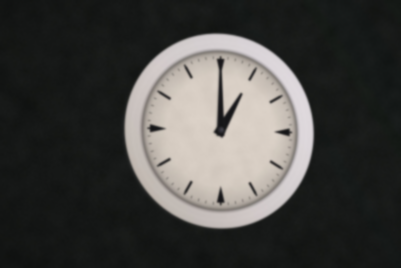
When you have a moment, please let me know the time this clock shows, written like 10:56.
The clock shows 1:00
